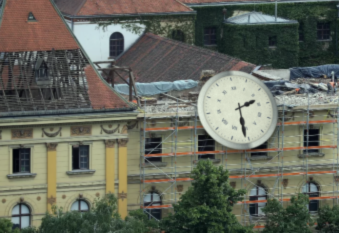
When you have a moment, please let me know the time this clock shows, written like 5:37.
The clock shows 2:31
